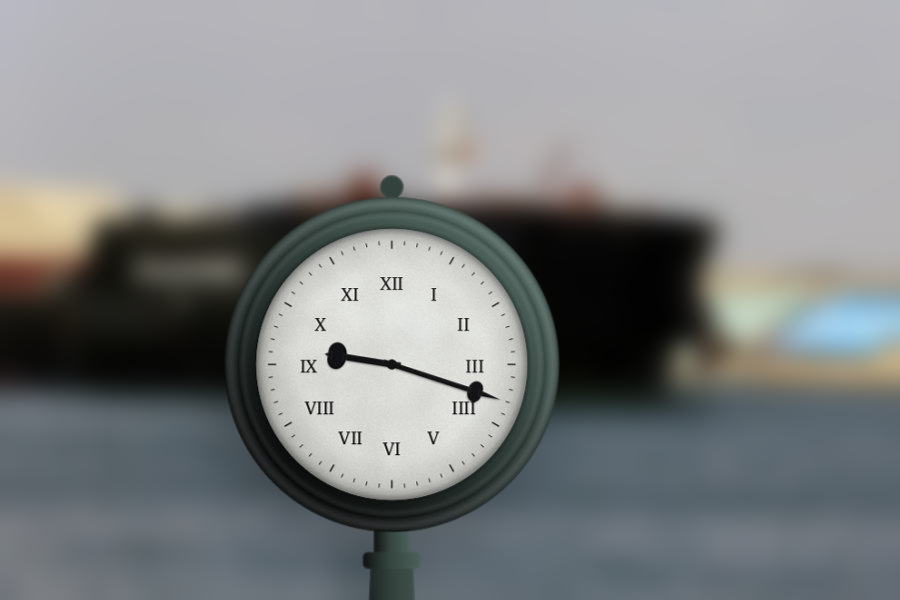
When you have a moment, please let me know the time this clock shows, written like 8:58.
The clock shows 9:18
